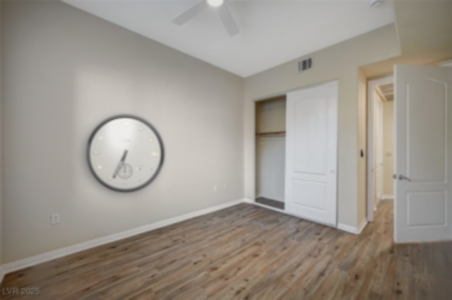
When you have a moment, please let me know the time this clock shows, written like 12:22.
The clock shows 6:34
